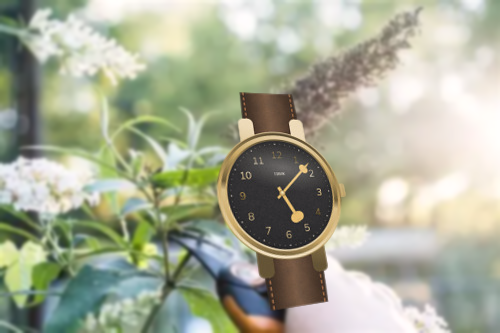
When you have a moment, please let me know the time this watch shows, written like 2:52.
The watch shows 5:08
